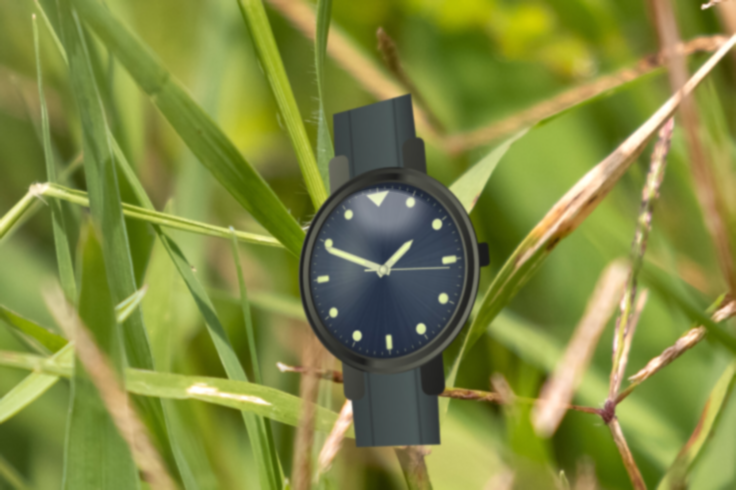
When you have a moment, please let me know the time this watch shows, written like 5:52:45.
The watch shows 1:49:16
